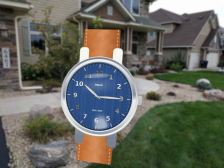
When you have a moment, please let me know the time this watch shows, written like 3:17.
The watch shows 10:15
